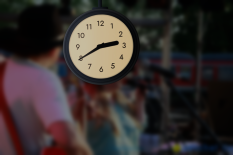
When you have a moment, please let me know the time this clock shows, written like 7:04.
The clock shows 2:40
